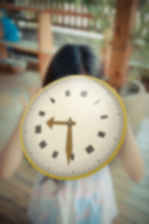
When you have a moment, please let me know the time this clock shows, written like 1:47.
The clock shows 8:26
